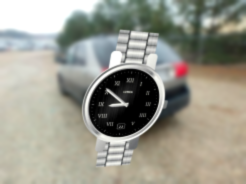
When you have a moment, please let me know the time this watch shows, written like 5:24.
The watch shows 8:51
